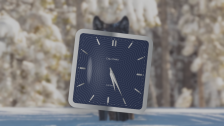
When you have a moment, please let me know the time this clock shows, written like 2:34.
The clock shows 5:25
